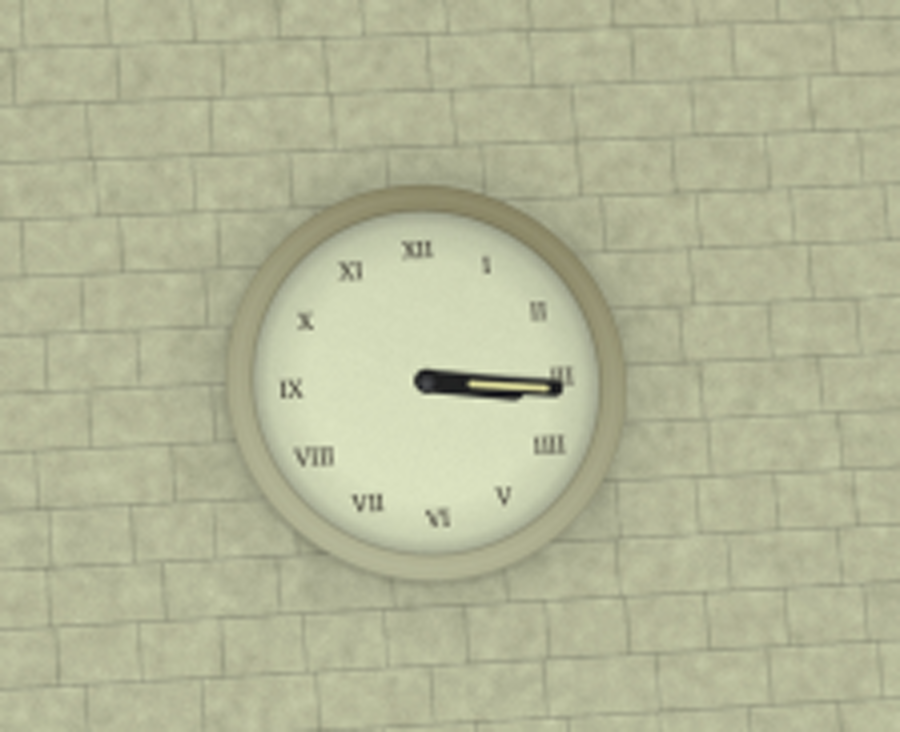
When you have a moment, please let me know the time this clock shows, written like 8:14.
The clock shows 3:16
